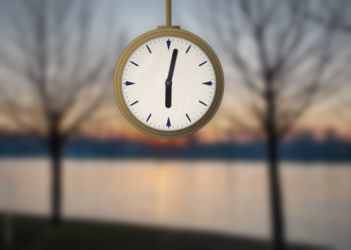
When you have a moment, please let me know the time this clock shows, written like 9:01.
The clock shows 6:02
